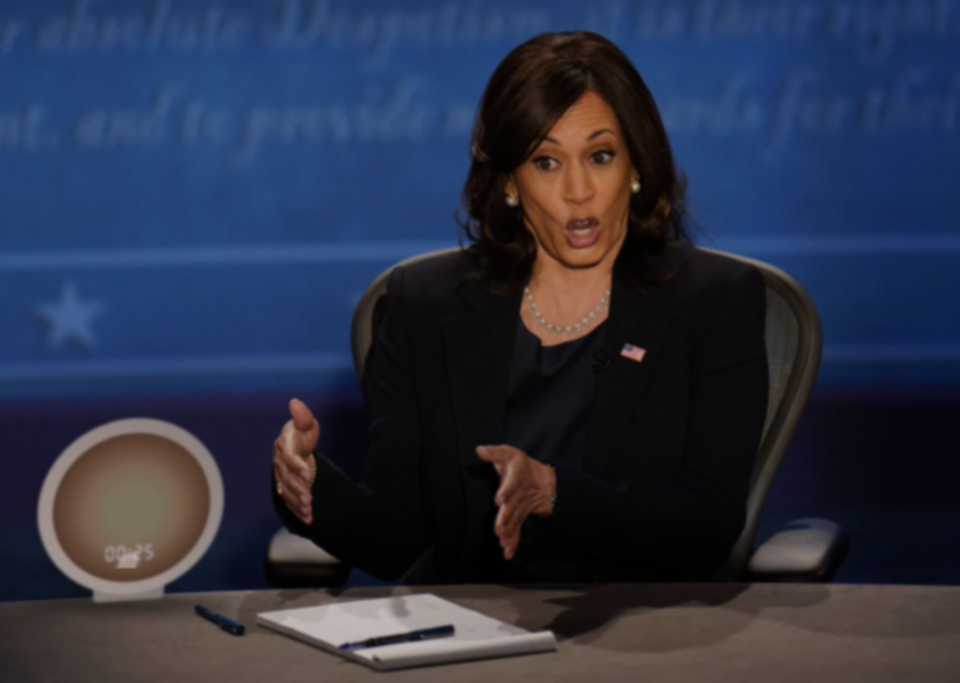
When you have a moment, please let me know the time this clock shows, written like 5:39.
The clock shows 0:25
